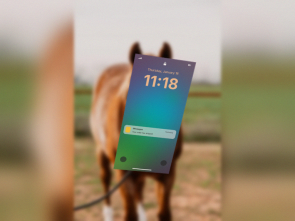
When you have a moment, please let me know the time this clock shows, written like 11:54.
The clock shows 11:18
